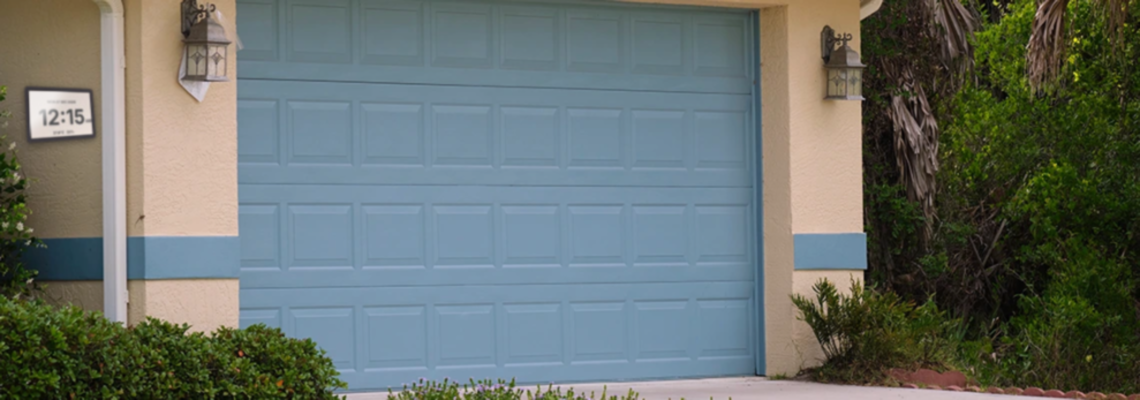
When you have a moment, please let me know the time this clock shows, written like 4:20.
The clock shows 12:15
